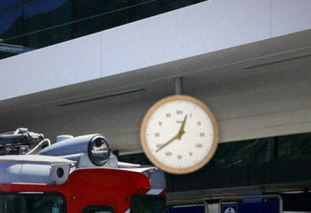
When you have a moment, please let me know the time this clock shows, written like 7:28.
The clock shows 12:39
